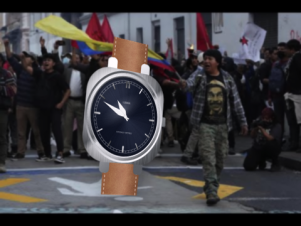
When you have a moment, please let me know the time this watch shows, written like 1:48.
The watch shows 10:49
